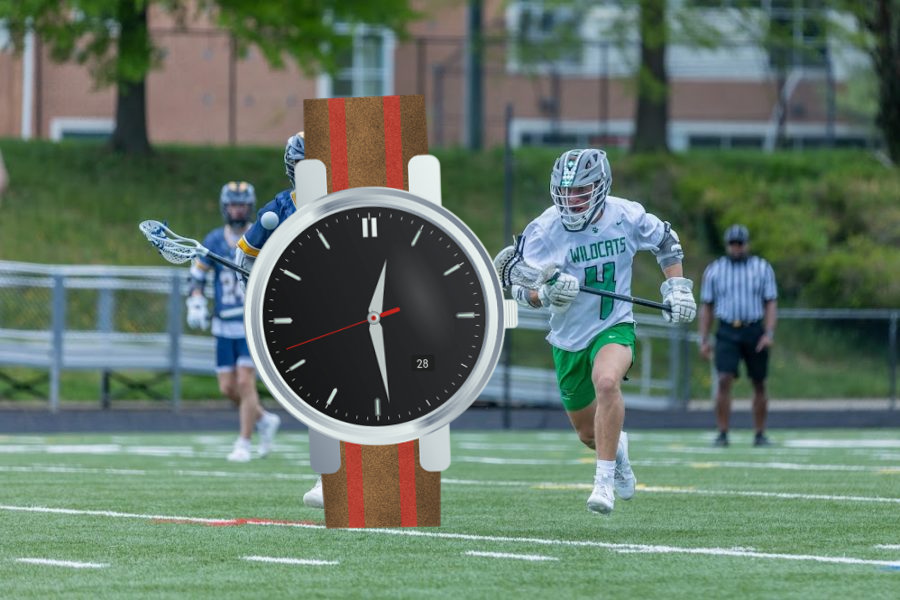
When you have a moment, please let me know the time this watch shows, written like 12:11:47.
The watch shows 12:28:42
